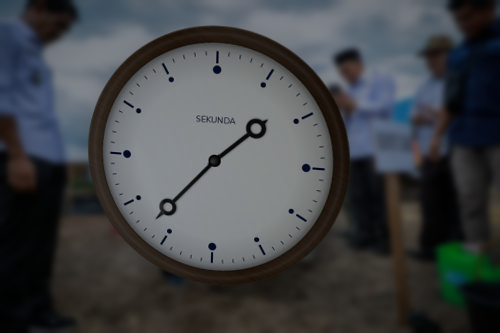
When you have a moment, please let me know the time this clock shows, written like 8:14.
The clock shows 1:37
